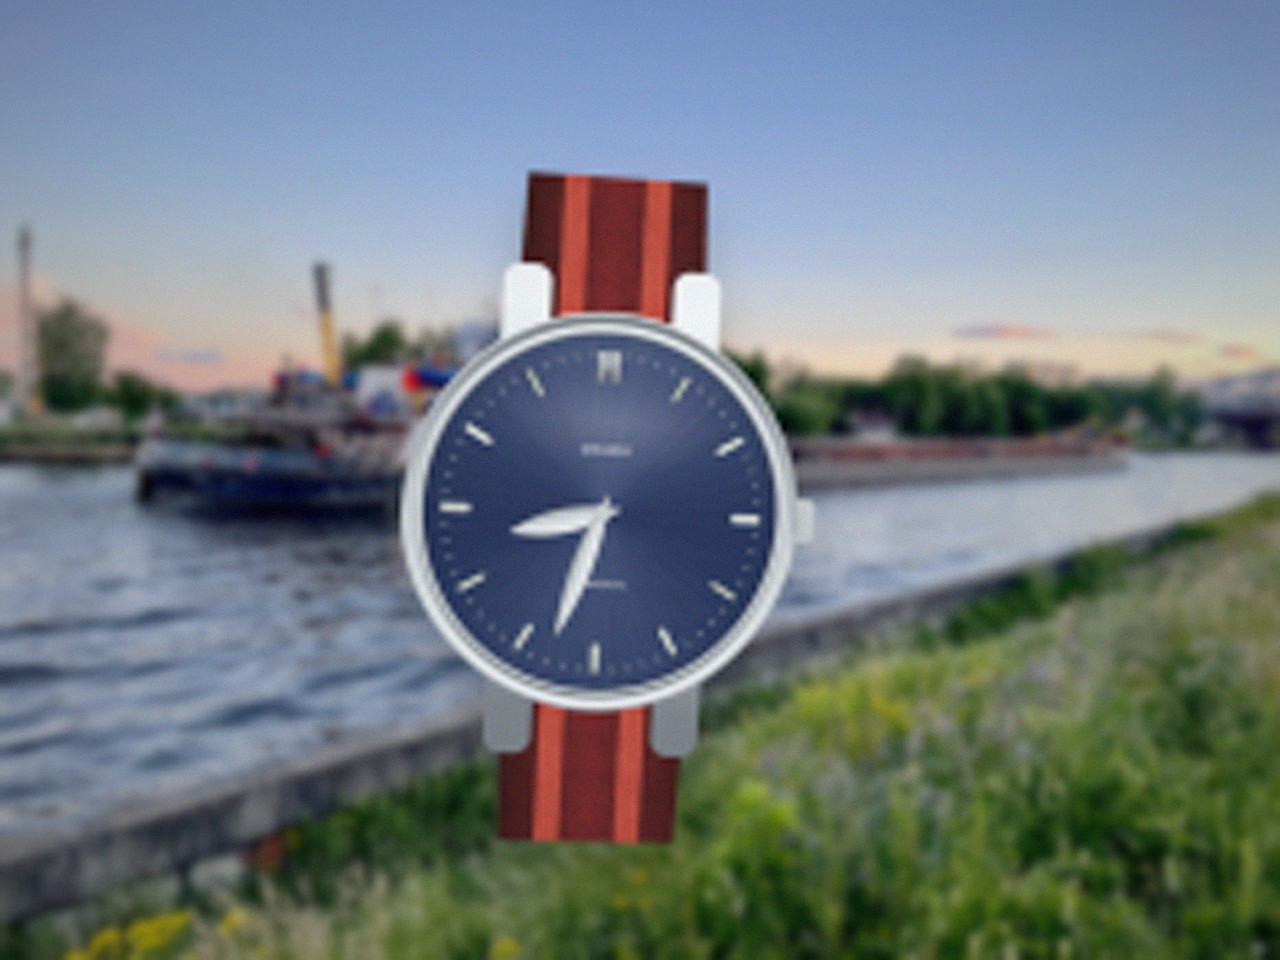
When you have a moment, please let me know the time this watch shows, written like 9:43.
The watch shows 8:33
